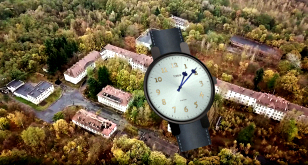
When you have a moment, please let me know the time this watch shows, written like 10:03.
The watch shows 1:09
